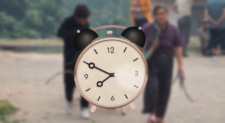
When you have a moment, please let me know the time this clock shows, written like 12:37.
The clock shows 7:50
